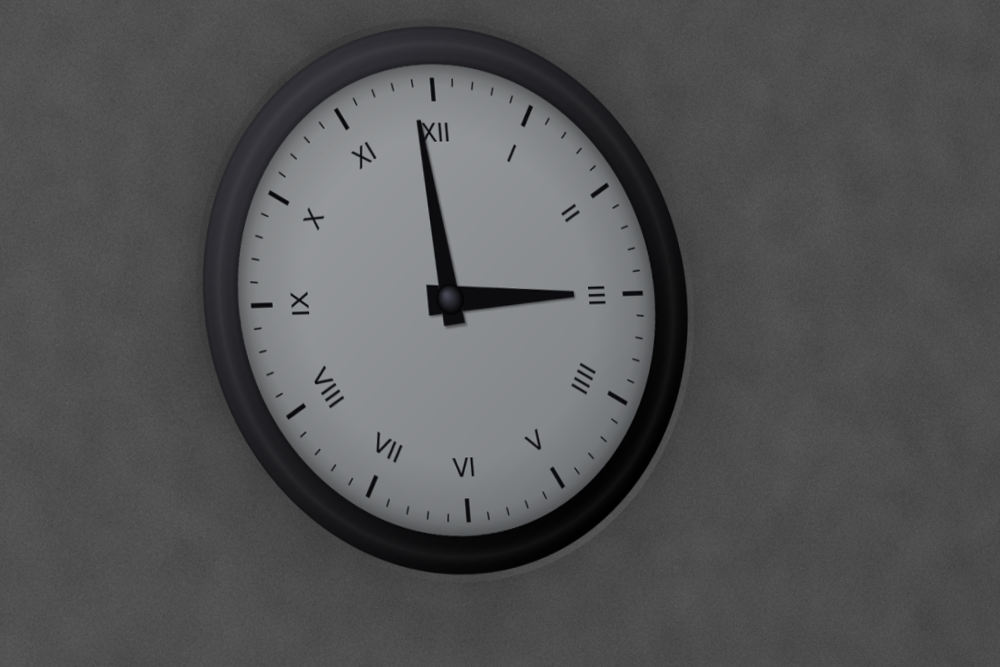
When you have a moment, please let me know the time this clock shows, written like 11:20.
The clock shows 2:59
